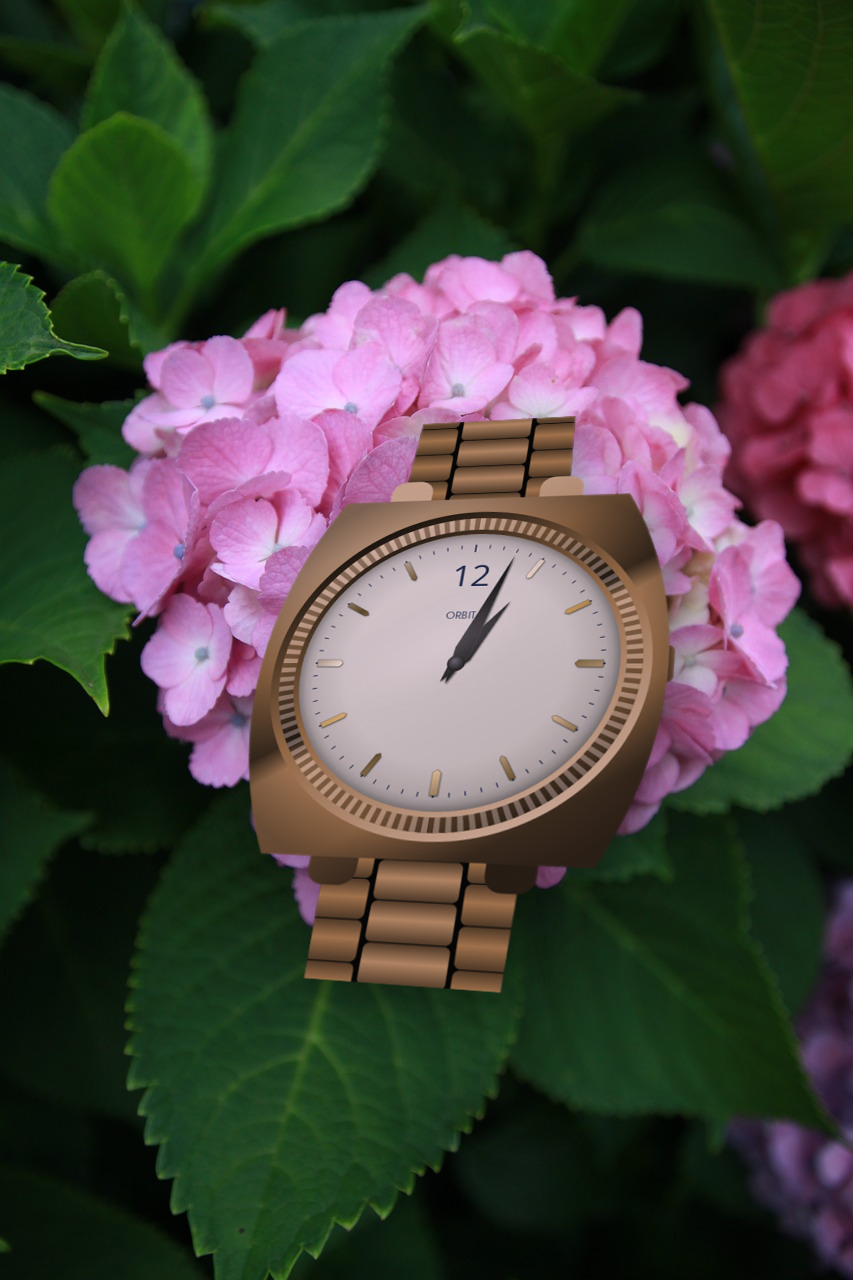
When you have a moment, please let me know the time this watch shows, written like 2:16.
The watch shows 1:03
